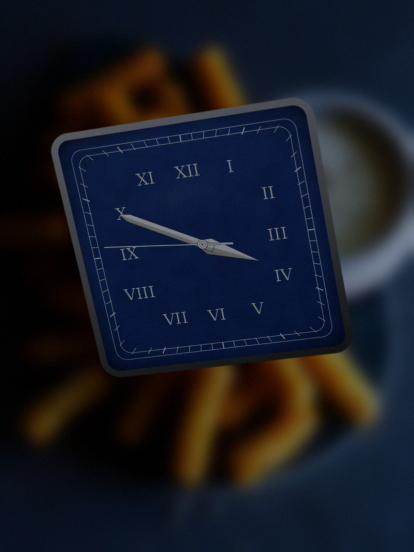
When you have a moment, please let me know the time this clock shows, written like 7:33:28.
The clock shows 3:49:46
